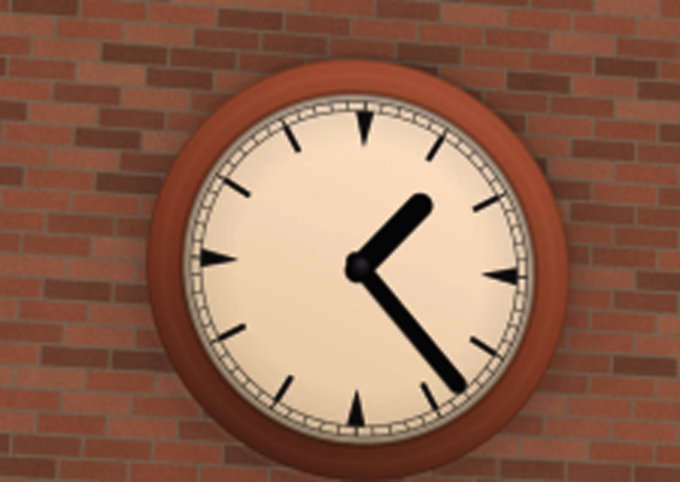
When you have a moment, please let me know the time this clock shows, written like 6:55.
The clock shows 1:23
